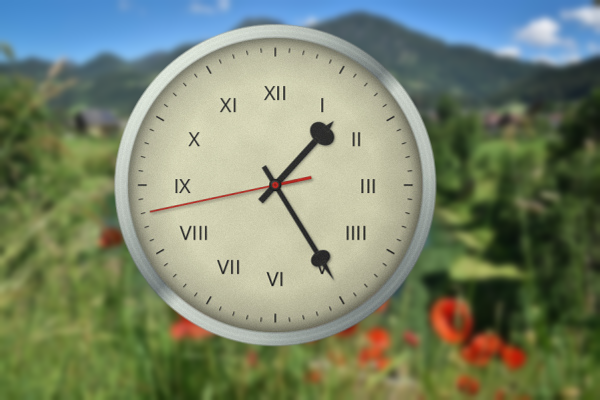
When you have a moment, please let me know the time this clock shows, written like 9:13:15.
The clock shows 1:24:43
